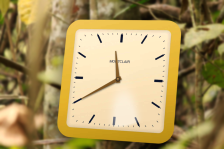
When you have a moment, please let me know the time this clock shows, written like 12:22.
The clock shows 11:40
